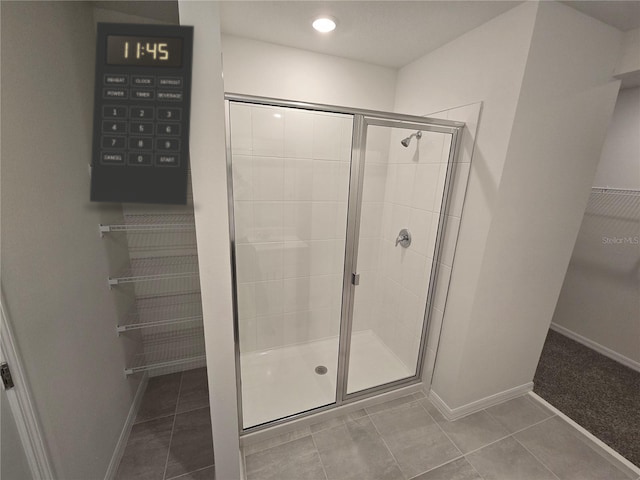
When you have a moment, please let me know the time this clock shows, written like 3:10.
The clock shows 11:45
